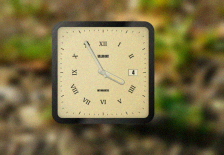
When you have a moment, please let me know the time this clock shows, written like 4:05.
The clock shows 3:55
